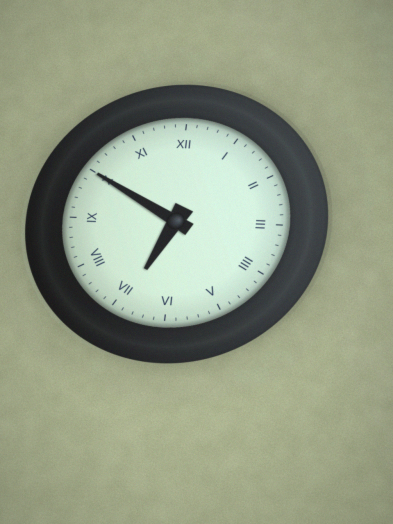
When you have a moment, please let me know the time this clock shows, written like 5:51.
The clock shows 6:50
